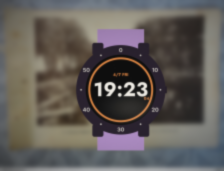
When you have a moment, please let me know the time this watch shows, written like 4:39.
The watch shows 19:23
